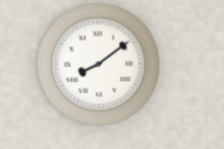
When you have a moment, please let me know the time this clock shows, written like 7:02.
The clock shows 8:09
